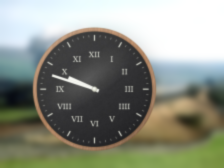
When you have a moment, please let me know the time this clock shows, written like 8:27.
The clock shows 9:48
